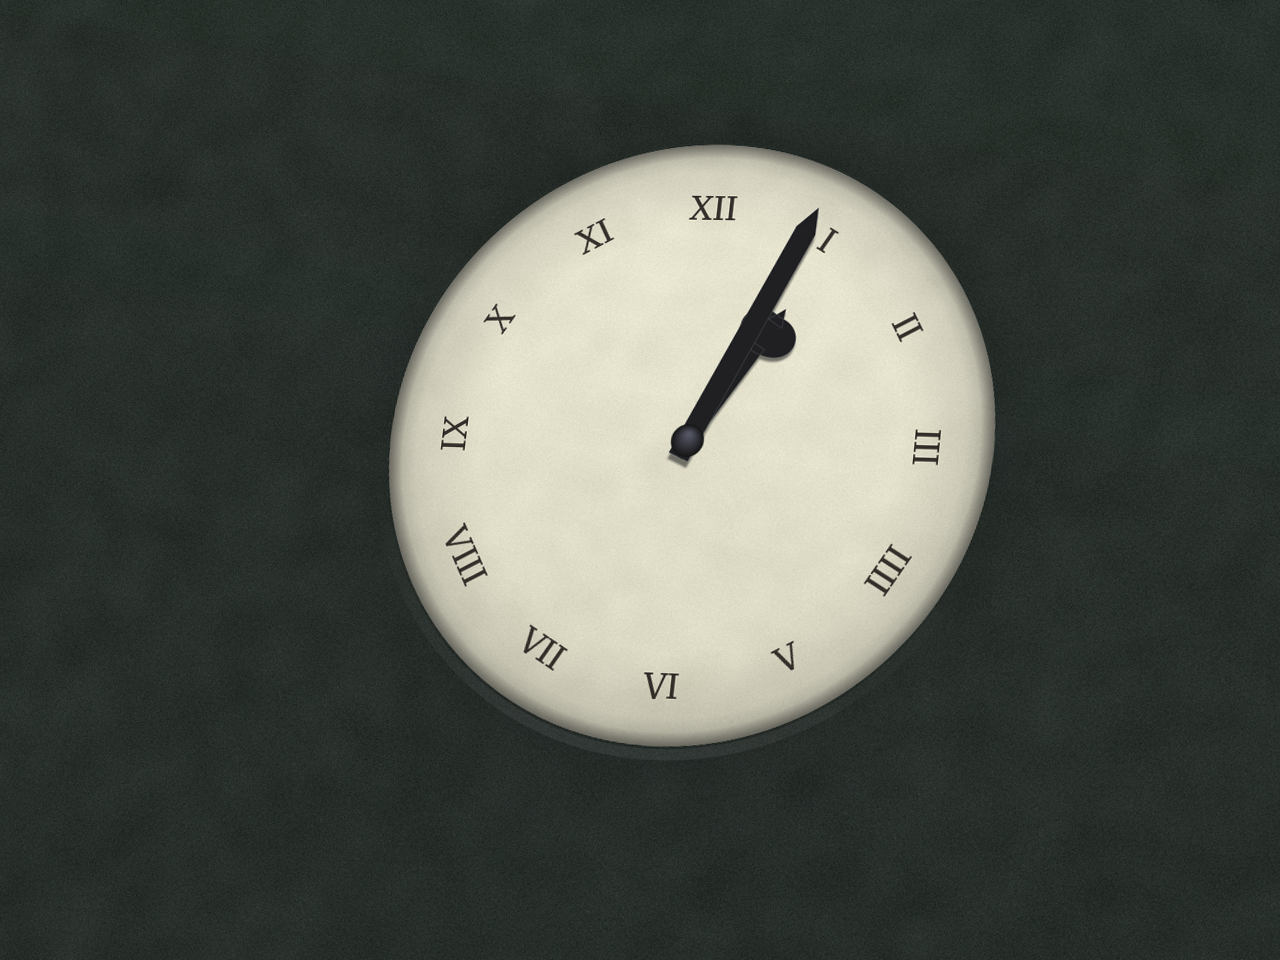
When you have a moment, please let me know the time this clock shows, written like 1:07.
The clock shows 1:04
